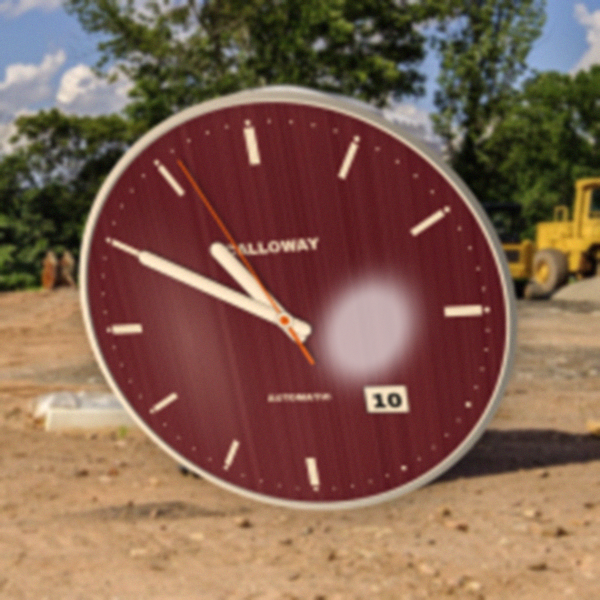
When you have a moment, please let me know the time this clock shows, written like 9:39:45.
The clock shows 10:49:56
